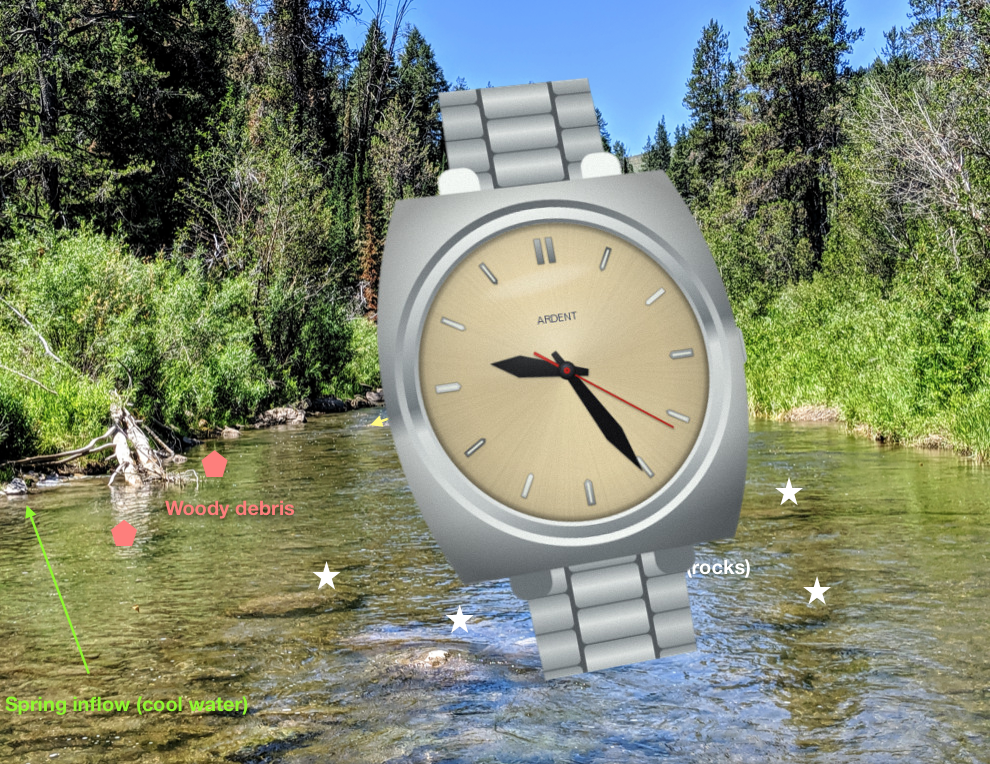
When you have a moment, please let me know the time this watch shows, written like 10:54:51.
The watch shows 9:25:21
